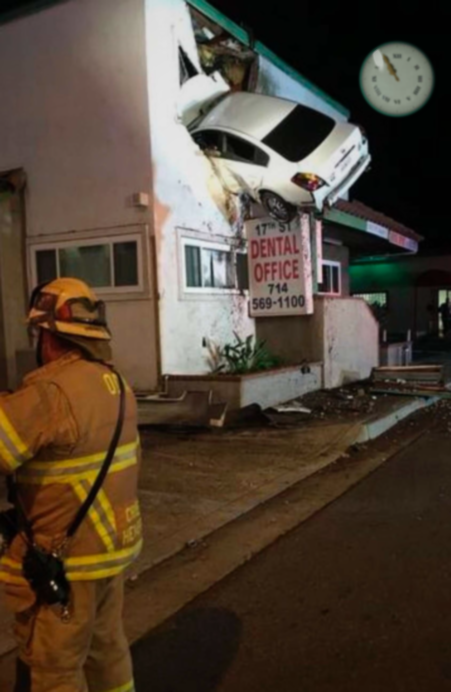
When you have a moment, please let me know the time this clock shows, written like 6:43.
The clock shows 10:55
